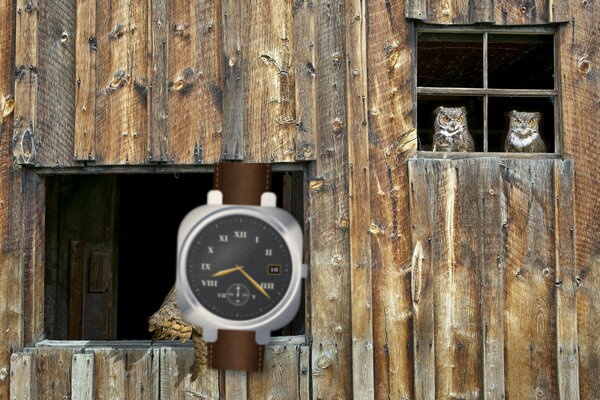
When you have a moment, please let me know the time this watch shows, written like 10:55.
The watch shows 8:22
